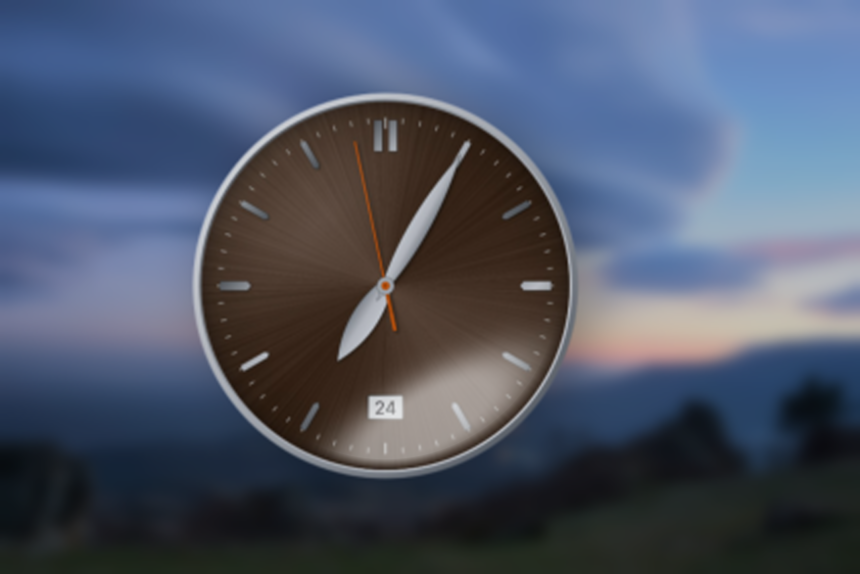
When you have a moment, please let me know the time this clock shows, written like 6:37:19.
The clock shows 7:04:58
